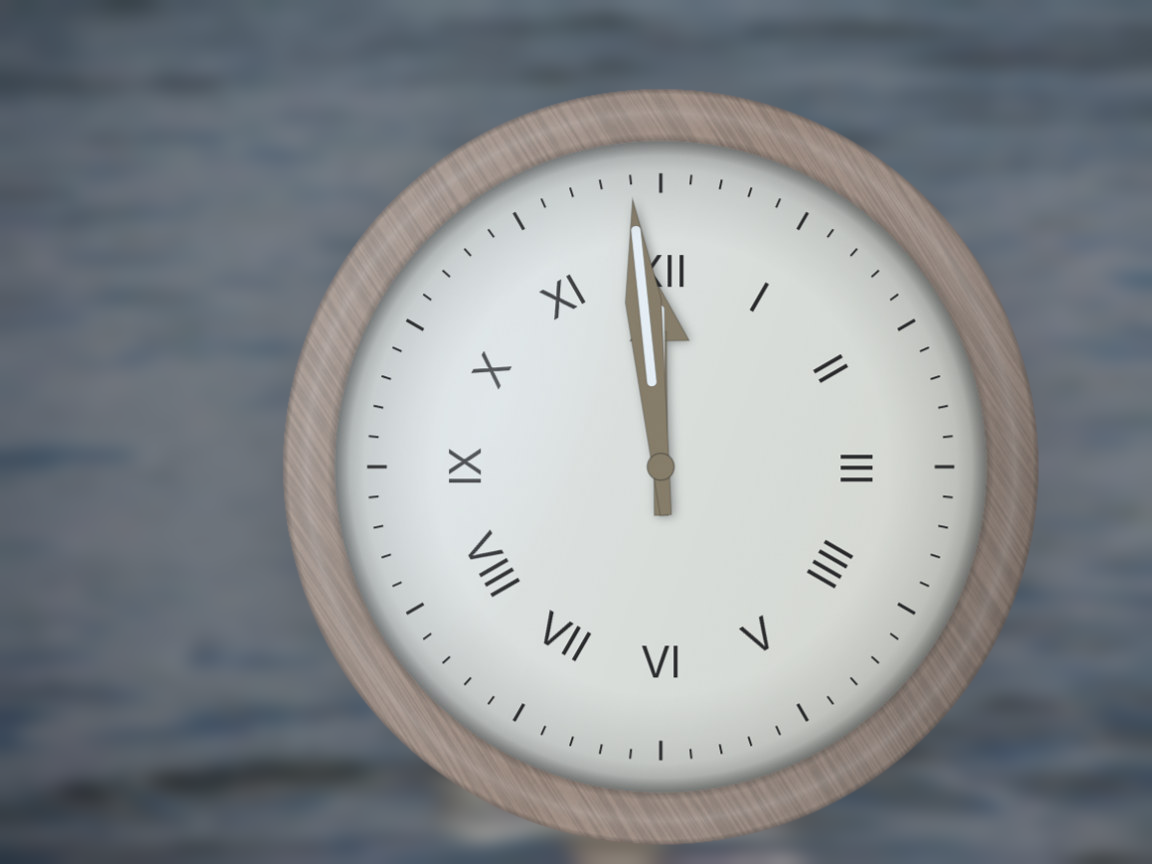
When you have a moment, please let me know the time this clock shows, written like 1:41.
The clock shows 11:59
